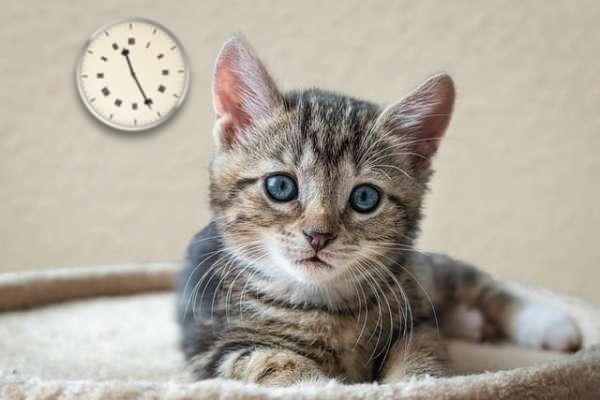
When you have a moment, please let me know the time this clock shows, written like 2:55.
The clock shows 11:26
